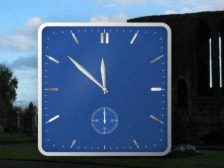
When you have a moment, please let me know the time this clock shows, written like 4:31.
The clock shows 11:52
